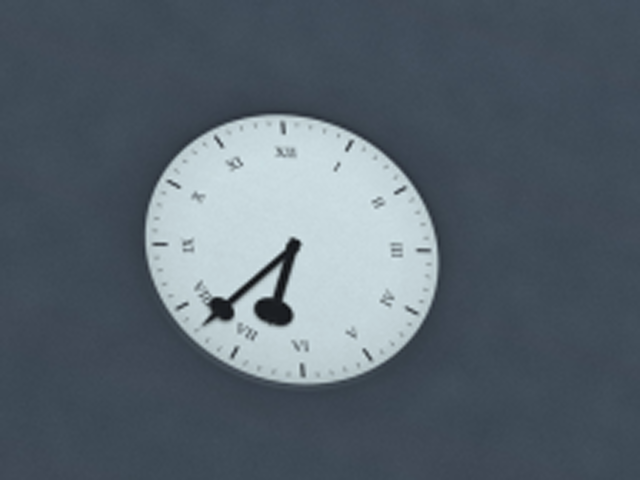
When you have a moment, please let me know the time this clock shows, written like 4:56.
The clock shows 6:38
